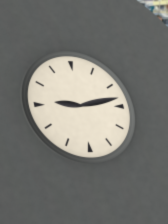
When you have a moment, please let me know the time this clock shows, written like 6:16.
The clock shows 9:13
